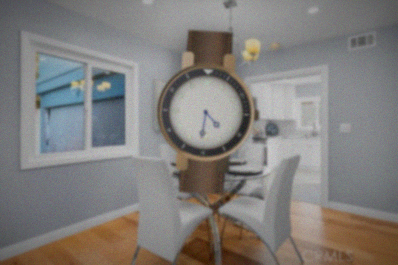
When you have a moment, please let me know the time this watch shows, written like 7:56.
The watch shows 4:31
